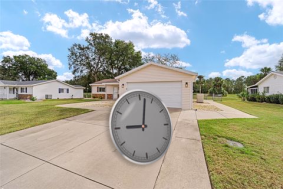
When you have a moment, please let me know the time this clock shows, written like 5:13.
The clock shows 9:02
